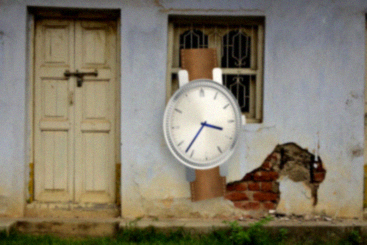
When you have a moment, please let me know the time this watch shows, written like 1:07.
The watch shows 3:37
